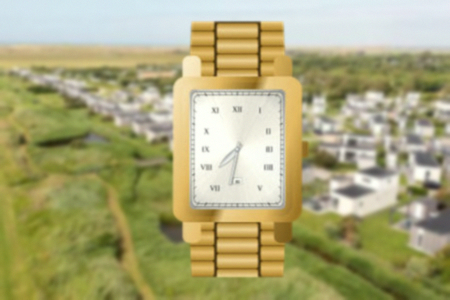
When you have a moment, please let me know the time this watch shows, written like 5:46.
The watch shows 7:32
